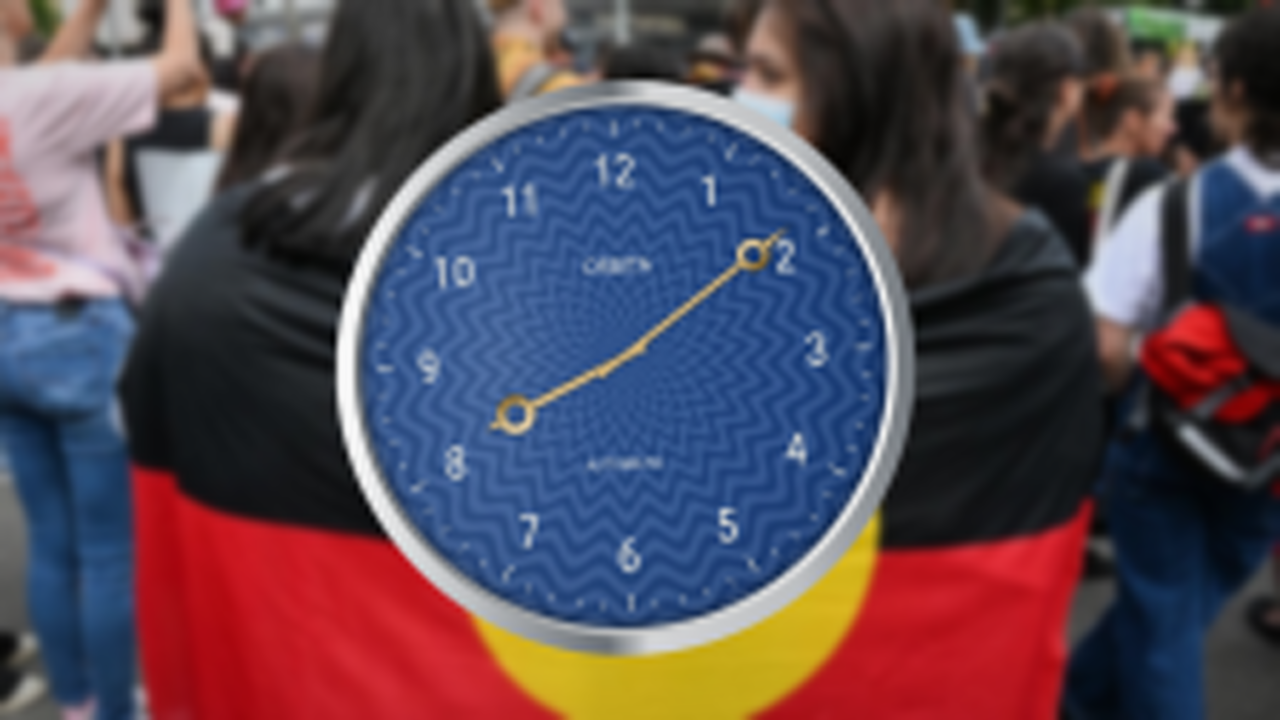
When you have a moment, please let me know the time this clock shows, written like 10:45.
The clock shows 8:09
